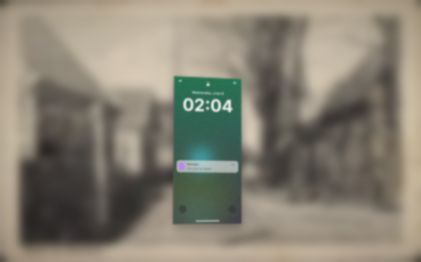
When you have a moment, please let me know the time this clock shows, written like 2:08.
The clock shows 2:04
